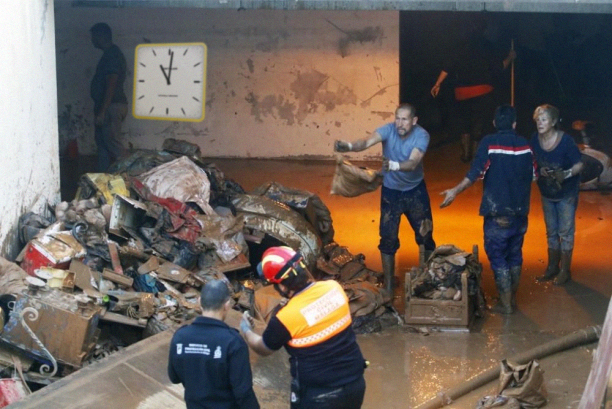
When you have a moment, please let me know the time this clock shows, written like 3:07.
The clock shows 11:01
